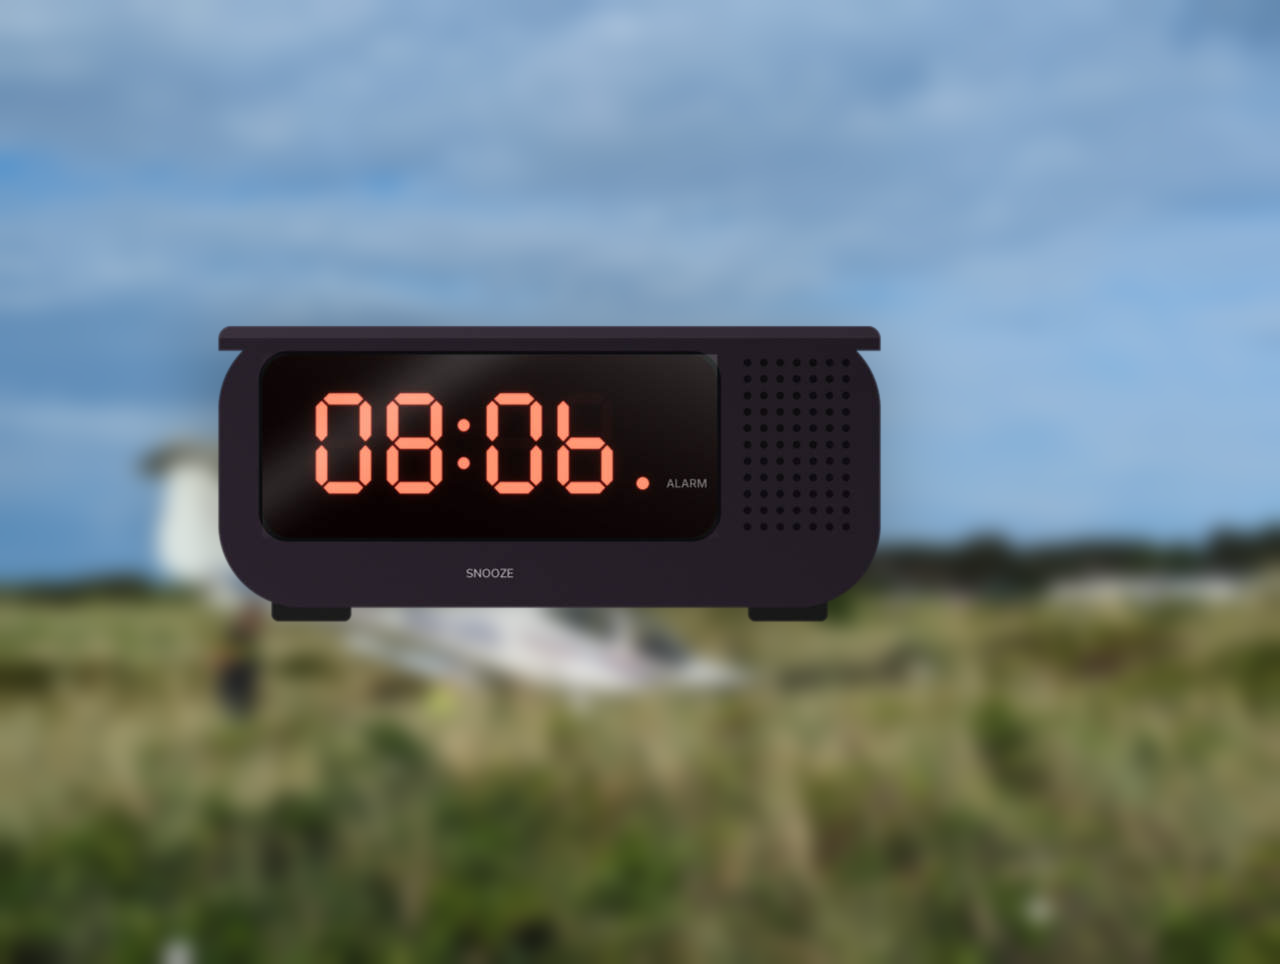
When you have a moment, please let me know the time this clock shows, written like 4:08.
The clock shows 8:06
